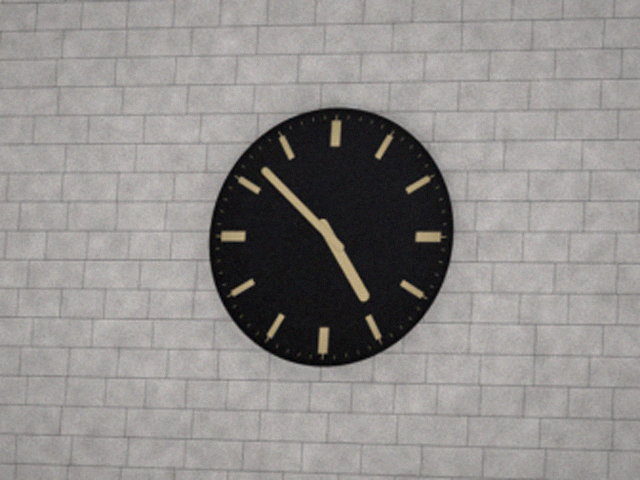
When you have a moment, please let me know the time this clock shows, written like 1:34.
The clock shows 4:52
